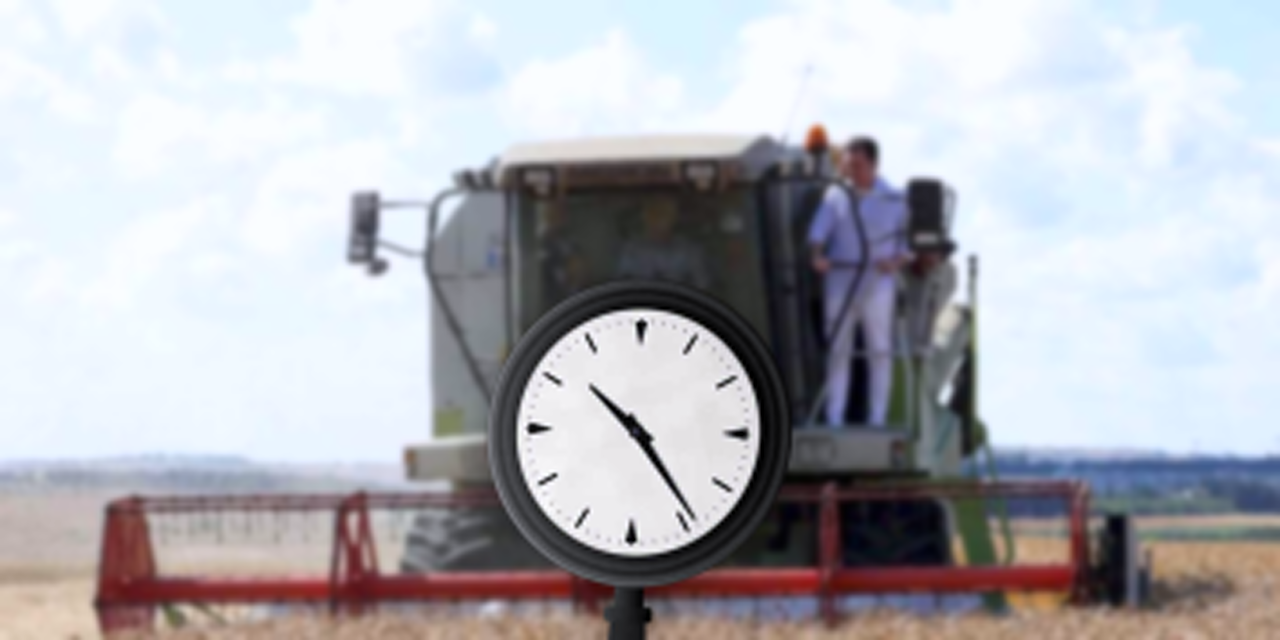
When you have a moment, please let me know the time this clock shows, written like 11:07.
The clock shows 10:24
